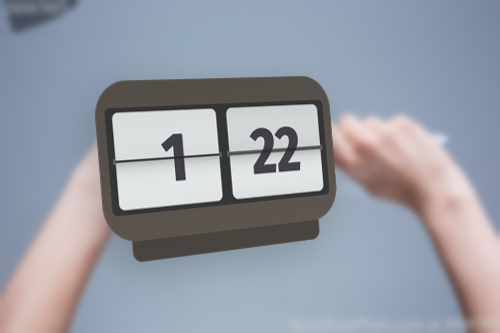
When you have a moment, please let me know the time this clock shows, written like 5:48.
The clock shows 1:22
